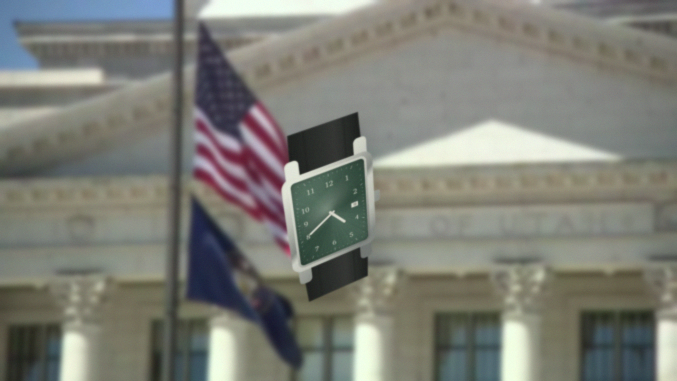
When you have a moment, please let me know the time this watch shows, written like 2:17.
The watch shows 4:40
